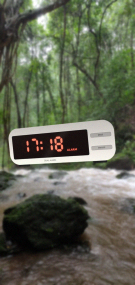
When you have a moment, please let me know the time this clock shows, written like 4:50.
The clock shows 17:18
